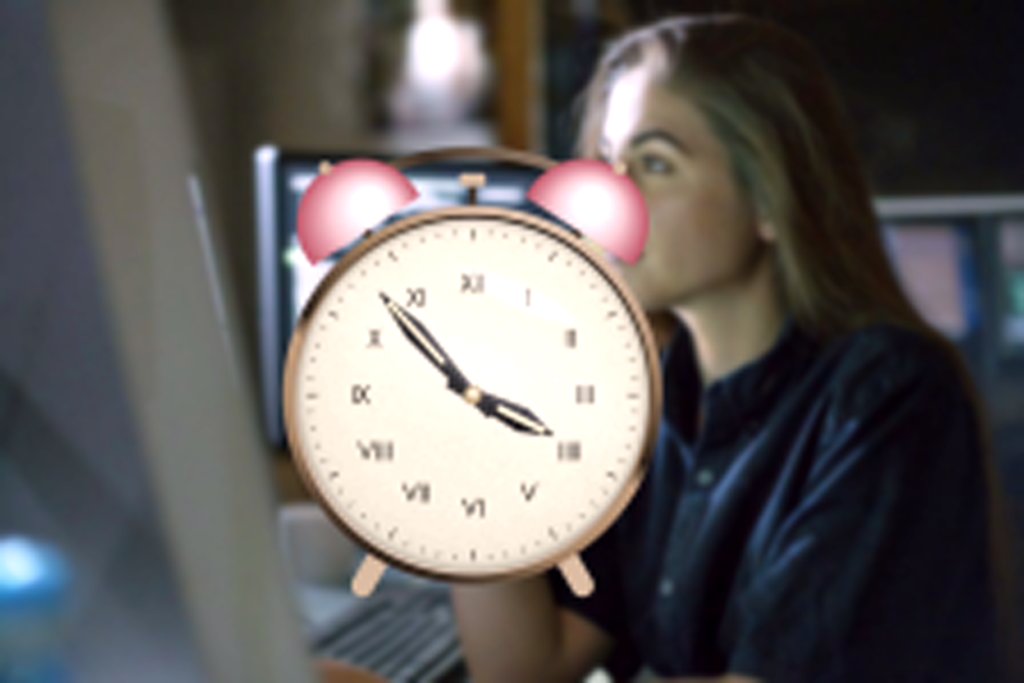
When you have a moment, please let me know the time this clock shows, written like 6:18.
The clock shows 3:53
